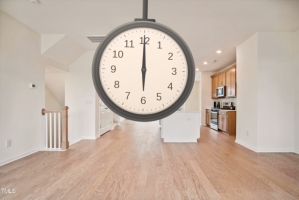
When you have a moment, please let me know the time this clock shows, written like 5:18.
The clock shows 6:00
